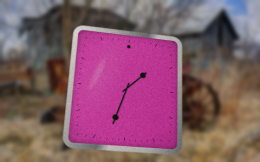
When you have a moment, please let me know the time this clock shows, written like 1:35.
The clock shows 1:33
